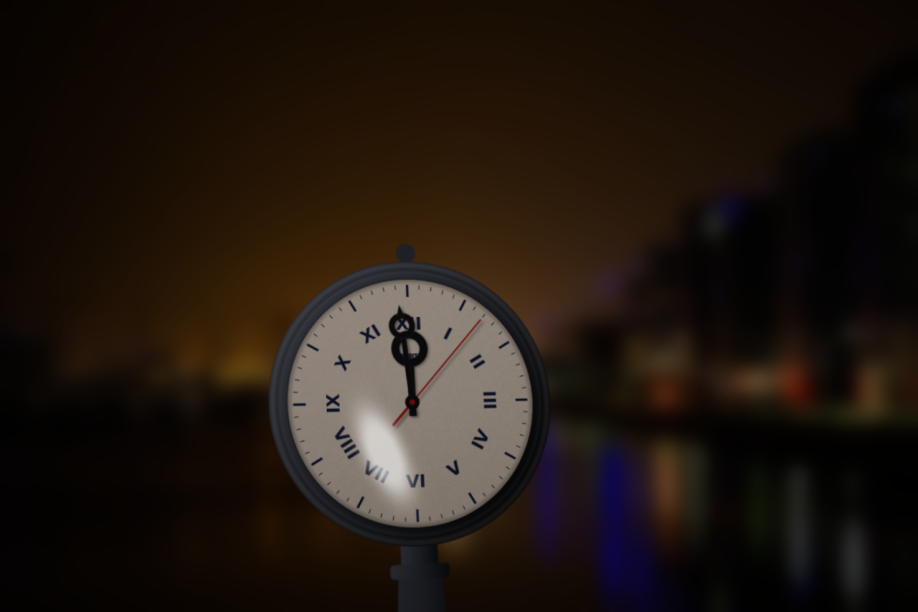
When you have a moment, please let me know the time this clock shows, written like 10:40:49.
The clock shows 11:59:07
